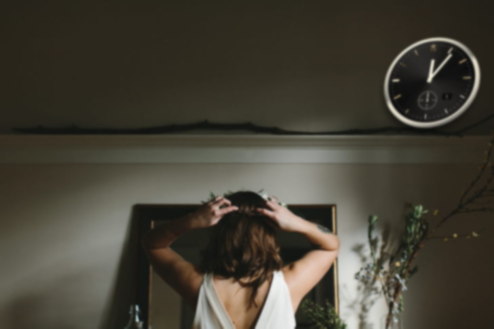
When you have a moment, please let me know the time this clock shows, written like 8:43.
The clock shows 12:06
